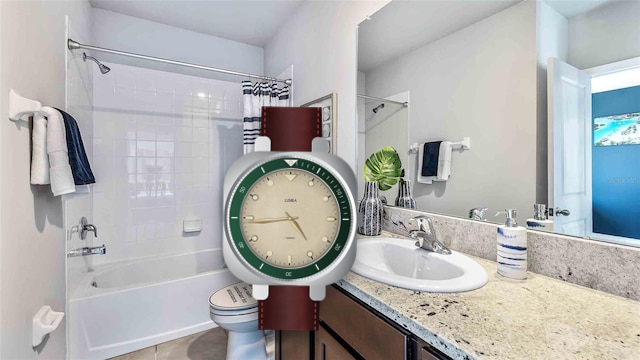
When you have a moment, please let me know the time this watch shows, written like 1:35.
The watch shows 4:44
